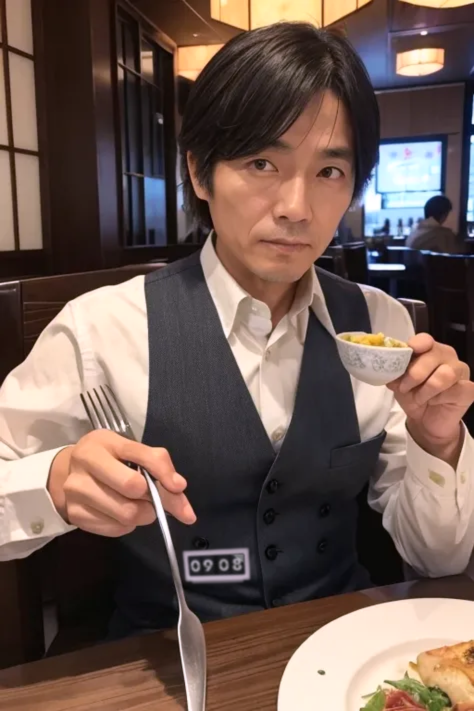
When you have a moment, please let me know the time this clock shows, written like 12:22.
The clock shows 9:08
